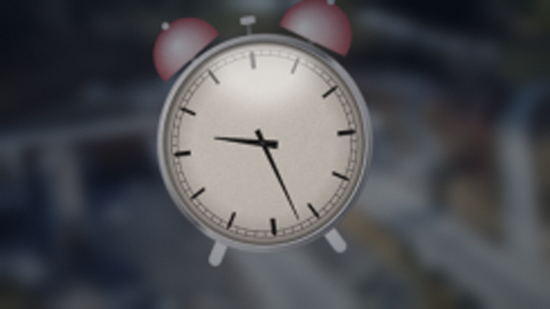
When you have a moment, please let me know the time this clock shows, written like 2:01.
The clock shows 9:27
